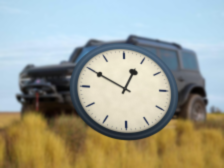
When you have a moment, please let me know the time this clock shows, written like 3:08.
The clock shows 12:50
